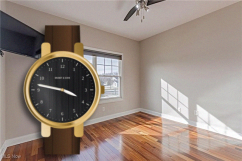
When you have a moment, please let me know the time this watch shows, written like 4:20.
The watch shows 3:47
